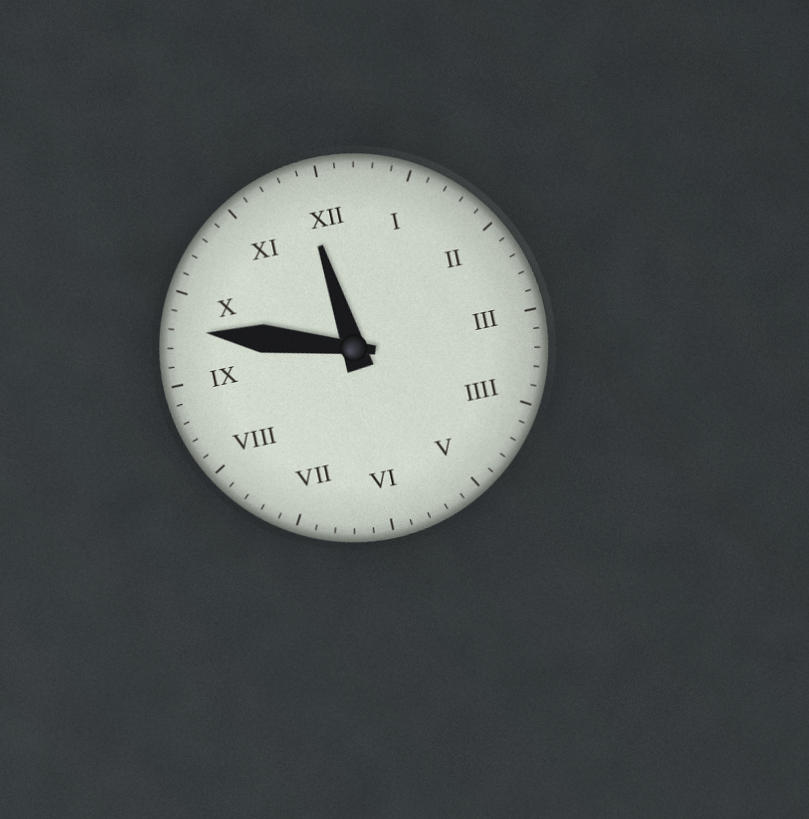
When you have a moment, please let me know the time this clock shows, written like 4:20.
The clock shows 11:48
